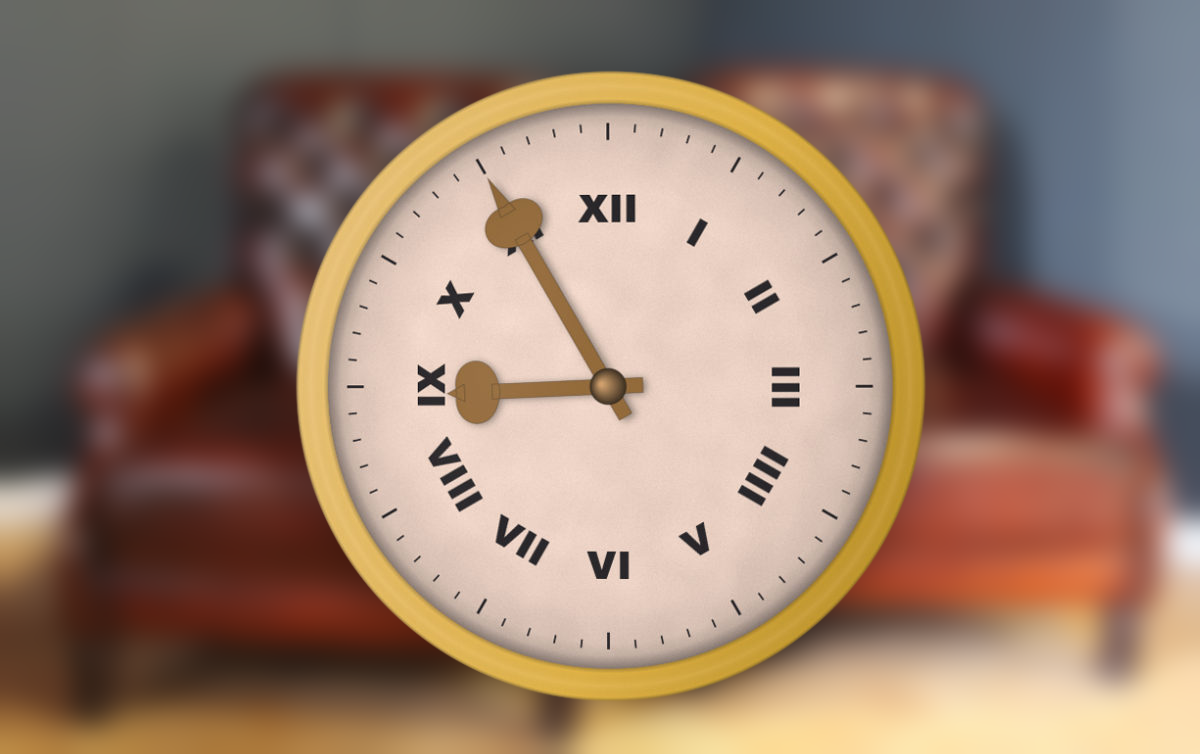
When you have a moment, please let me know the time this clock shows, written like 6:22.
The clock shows 8:55
